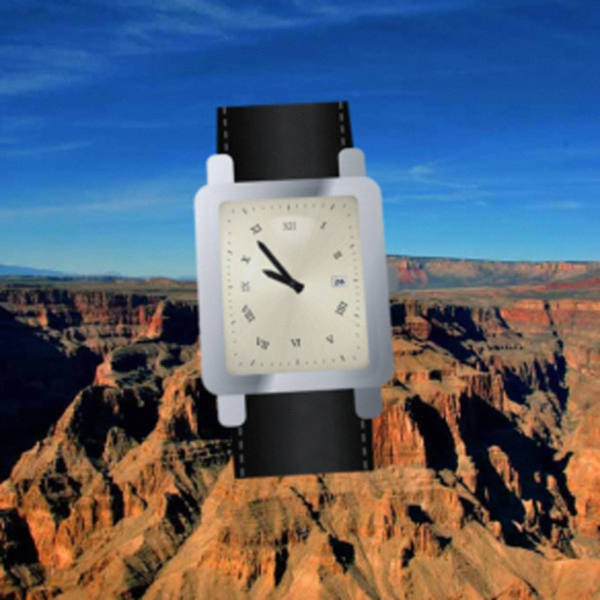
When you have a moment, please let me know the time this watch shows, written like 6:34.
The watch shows 9:54
